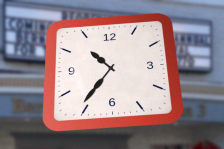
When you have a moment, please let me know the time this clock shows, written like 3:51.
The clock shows 10:36
